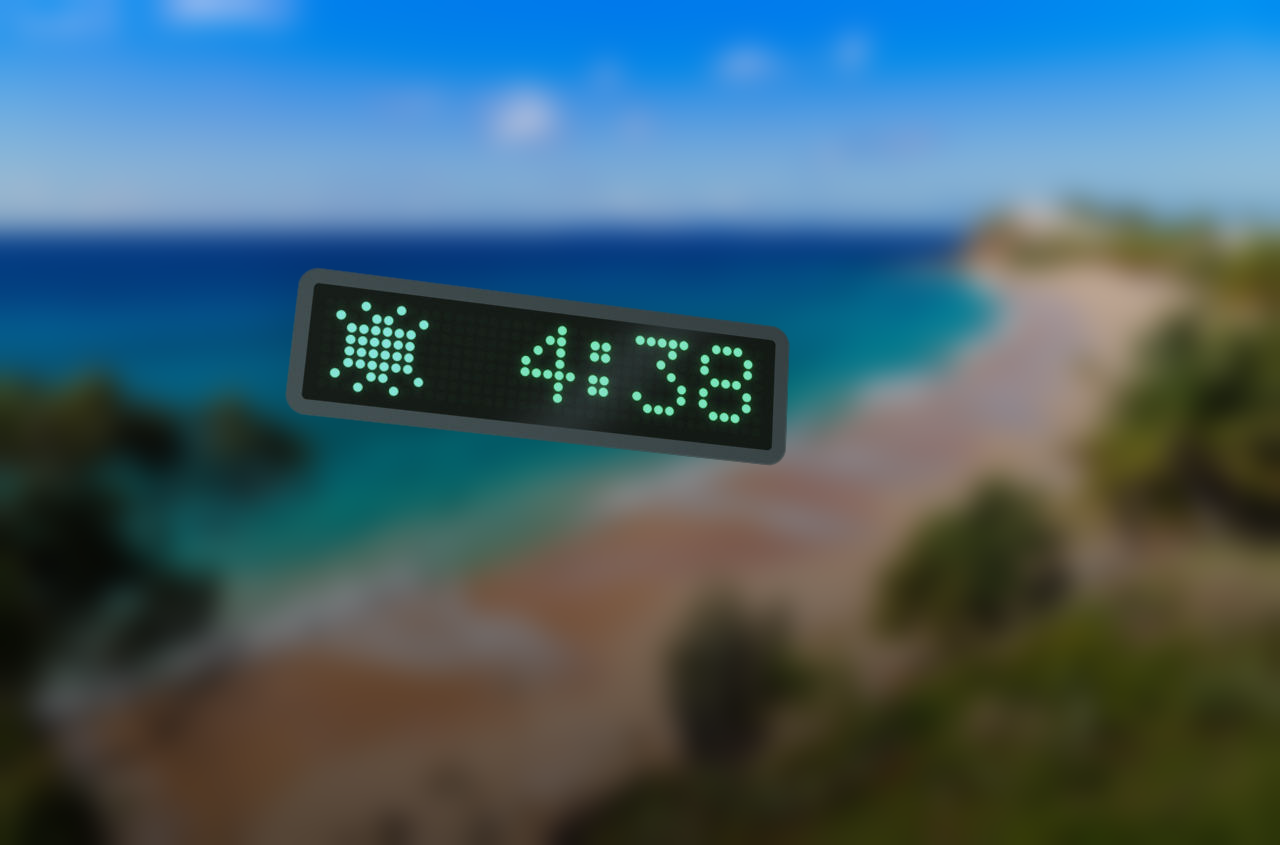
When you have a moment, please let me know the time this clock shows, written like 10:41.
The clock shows 4:38
